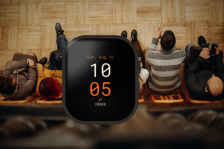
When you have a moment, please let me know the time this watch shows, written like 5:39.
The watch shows 10:05
